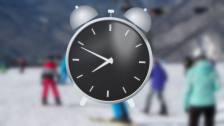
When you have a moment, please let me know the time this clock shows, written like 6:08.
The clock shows 7:49
